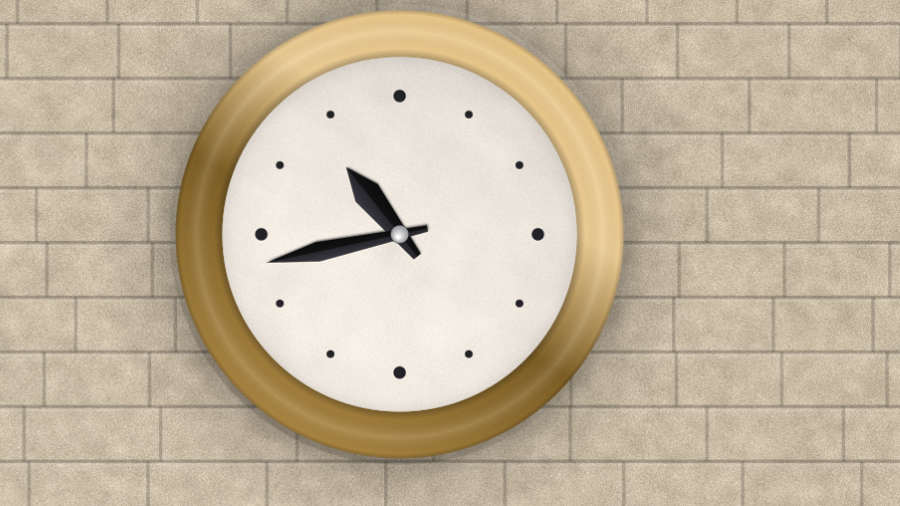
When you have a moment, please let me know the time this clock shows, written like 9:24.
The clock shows 10:43
